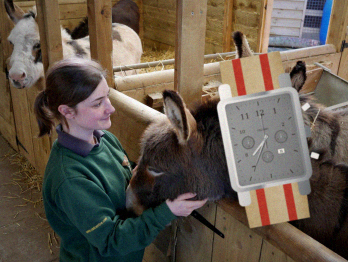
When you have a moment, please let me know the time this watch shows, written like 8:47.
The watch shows 7:35
